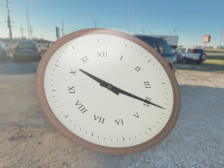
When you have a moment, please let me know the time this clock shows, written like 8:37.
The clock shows 10:20
